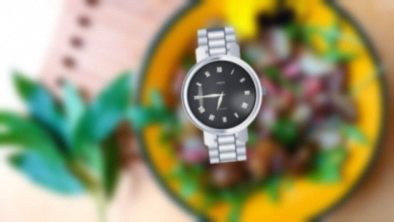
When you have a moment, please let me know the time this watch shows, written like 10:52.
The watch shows 6:45
